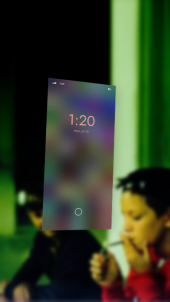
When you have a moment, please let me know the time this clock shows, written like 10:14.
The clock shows 1:20
